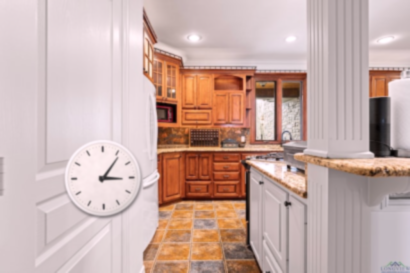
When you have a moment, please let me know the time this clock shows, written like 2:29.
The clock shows 3:06
